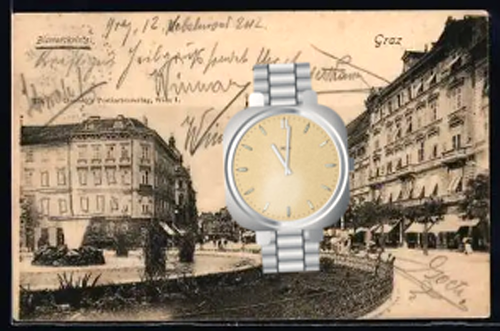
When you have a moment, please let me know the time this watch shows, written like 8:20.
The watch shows 11:01
